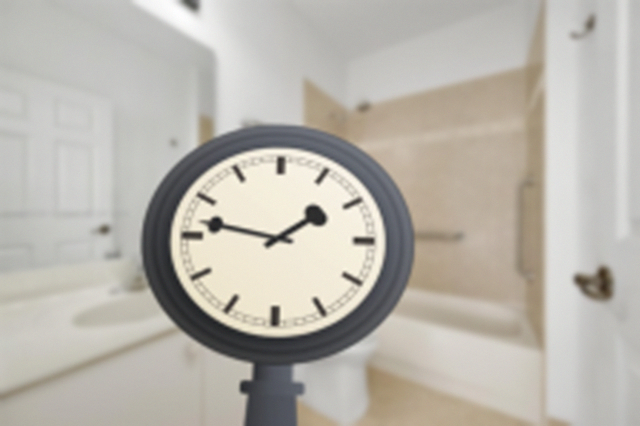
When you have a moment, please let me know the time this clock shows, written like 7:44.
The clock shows 1:47
